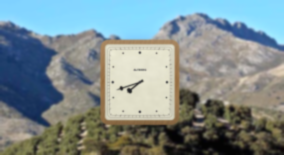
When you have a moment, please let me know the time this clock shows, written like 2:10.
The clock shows 7:42
